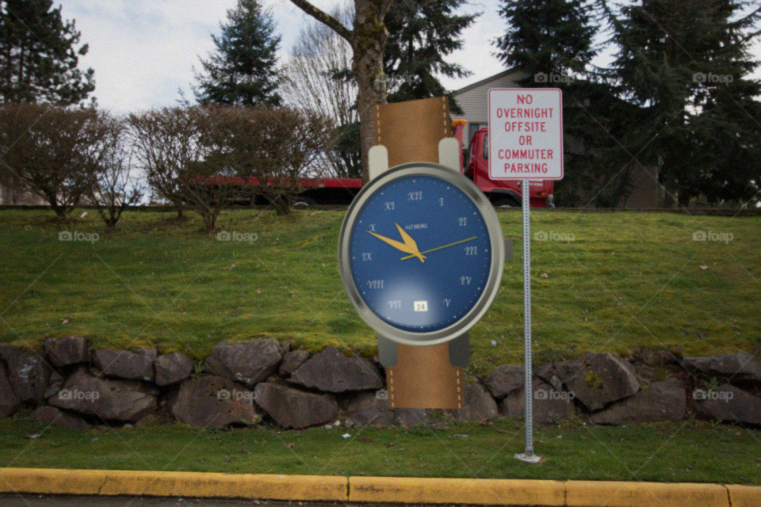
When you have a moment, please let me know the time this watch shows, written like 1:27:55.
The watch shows 10:49:13
